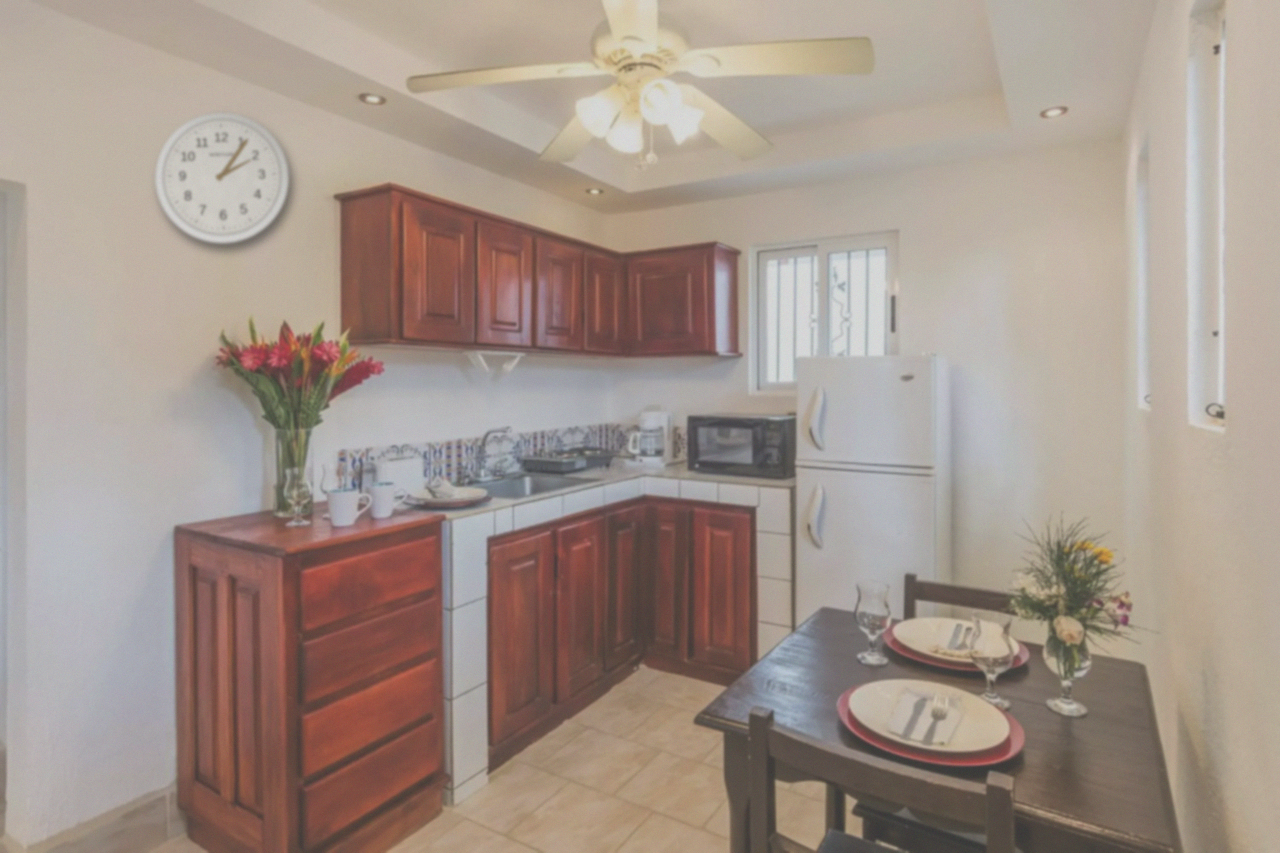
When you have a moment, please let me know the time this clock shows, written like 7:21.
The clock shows 2:06
